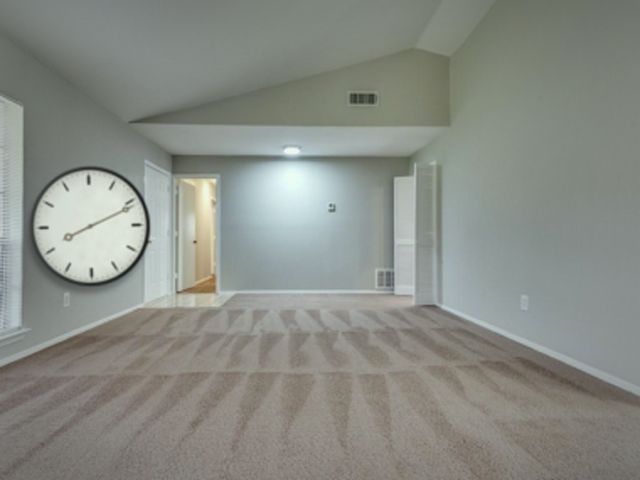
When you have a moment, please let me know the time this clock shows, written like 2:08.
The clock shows 8:11
